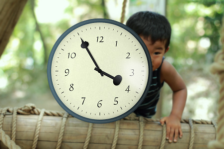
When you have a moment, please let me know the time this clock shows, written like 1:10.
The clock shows 3:55
